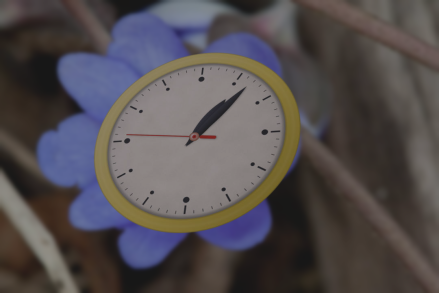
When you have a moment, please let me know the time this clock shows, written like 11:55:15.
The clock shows 1:06:46
